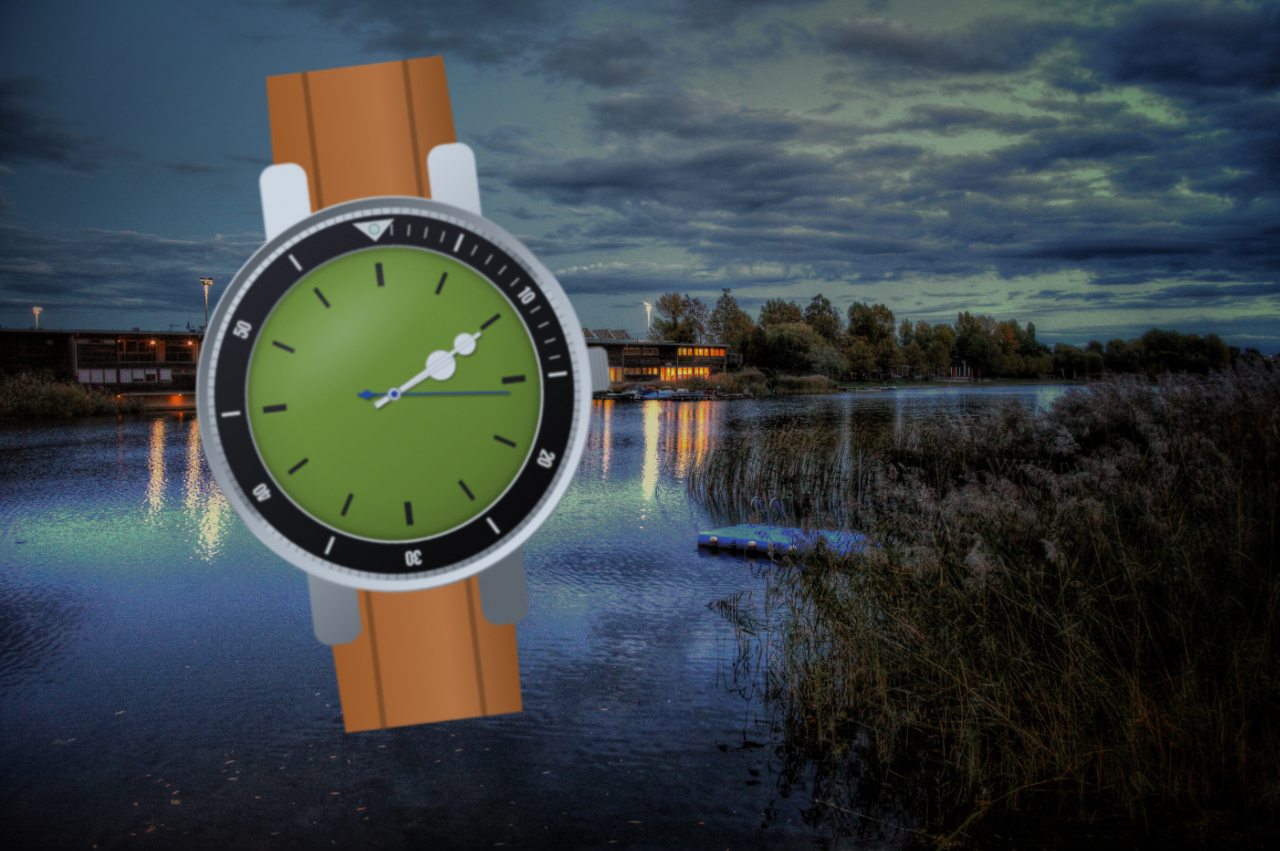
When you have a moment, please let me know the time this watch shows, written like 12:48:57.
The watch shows 2:10:16
